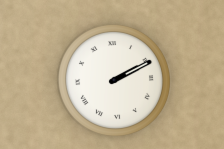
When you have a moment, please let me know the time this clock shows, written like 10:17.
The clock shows 2:11
